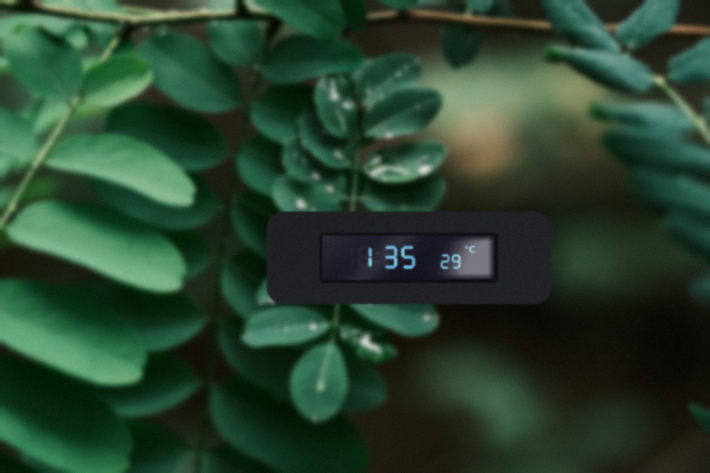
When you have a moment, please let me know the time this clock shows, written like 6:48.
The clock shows 1:35
